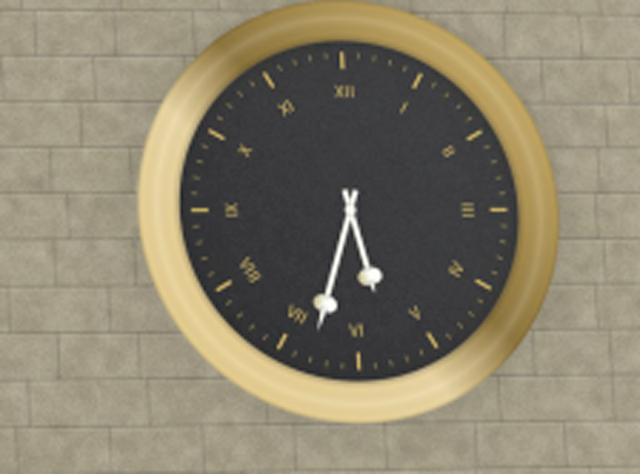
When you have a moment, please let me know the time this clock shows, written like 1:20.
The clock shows 5:33
